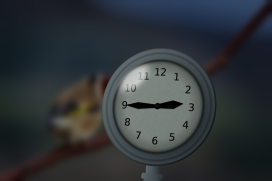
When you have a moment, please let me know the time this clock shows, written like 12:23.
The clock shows 2:45
